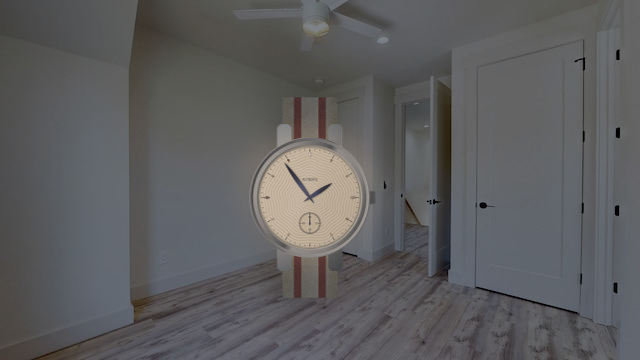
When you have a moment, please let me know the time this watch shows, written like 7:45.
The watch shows 1:54
